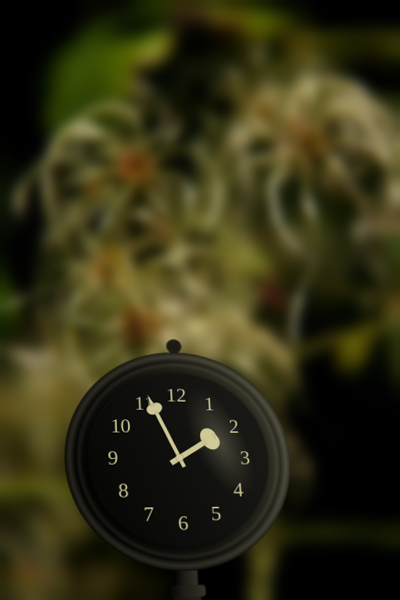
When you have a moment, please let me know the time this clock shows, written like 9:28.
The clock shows 1:56
